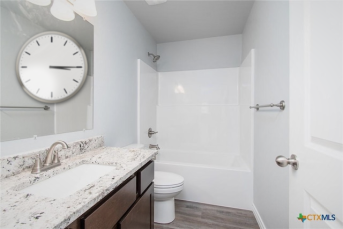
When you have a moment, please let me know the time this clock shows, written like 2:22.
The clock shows 3:15
